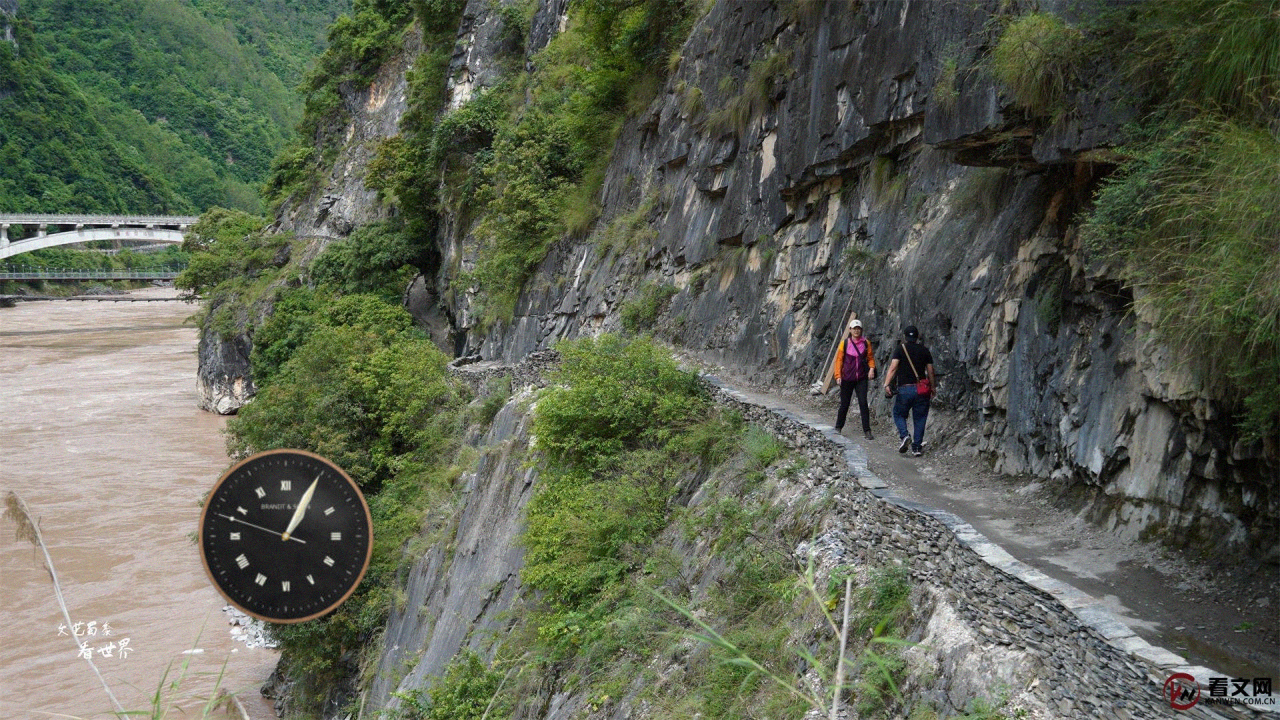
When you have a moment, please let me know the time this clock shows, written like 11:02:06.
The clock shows 1:04:48
